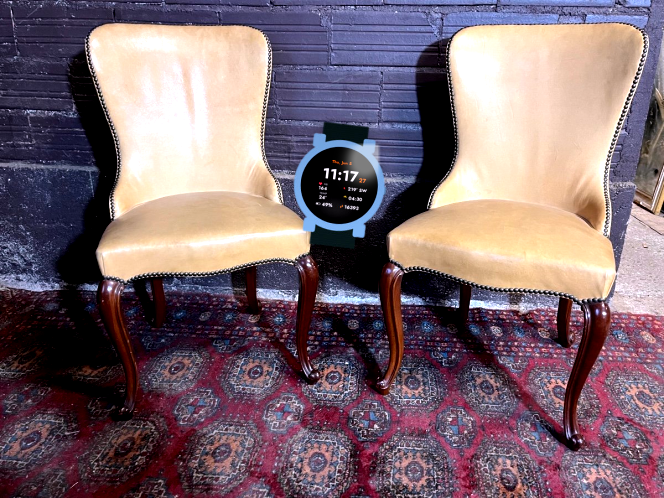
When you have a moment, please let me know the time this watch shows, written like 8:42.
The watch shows 11:17
